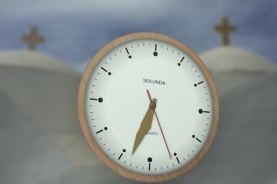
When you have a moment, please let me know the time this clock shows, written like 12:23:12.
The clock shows 6:33:26
